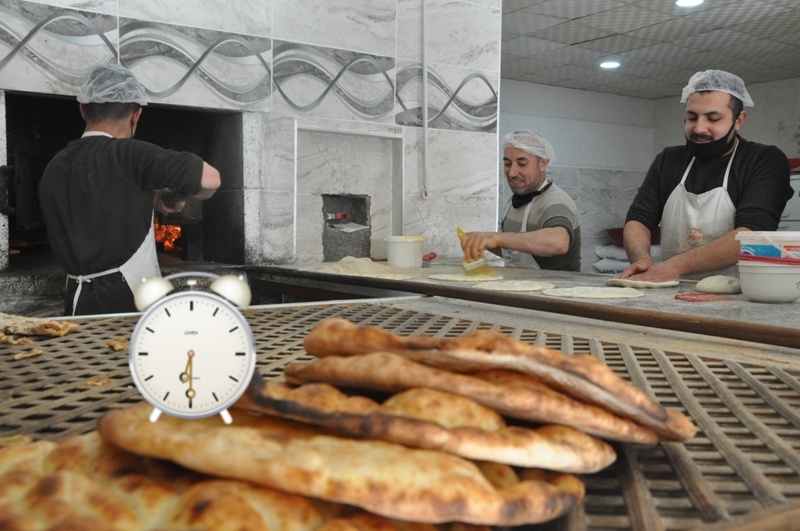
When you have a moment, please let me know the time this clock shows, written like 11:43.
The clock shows 6:30
